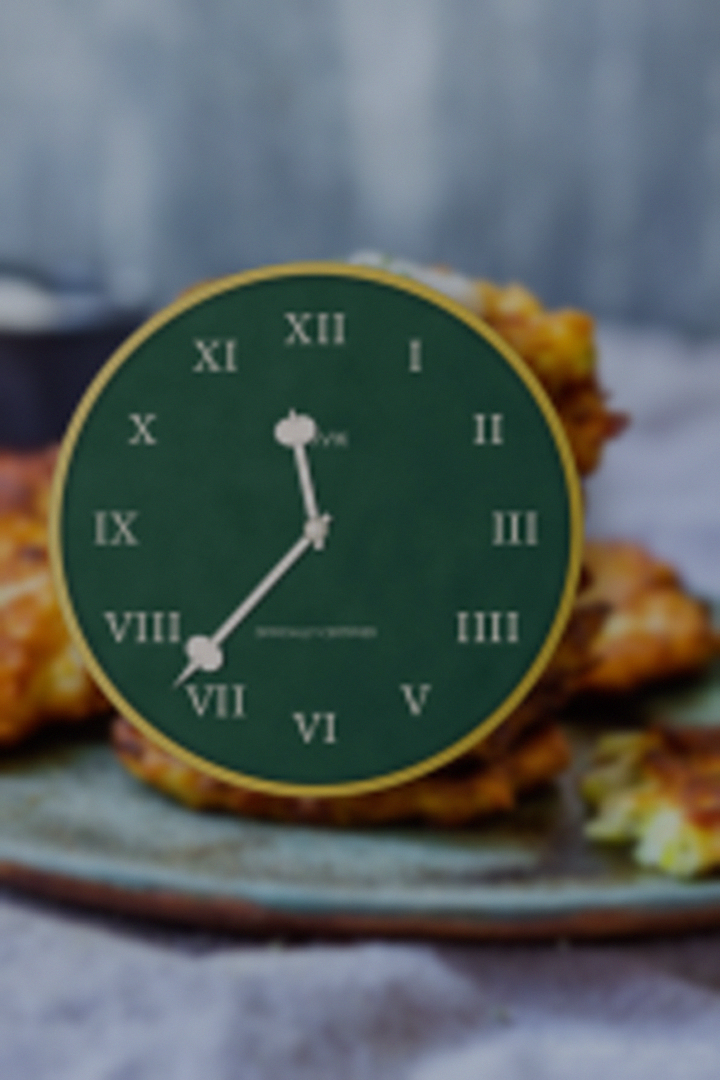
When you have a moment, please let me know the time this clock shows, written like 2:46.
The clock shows 11:37
